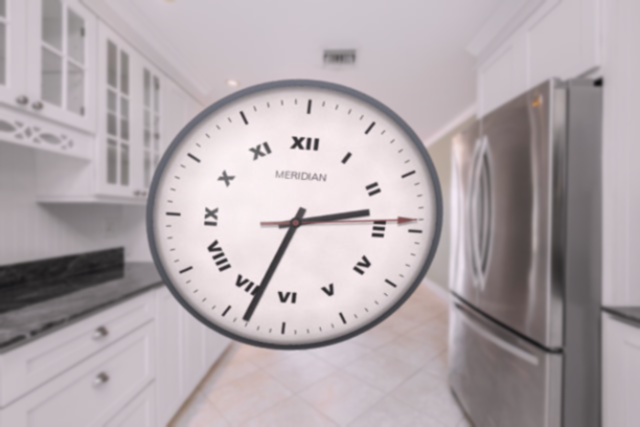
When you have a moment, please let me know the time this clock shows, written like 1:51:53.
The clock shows 2:33:14
